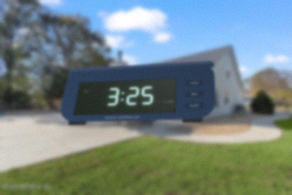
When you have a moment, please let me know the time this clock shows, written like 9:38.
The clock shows 3:25
